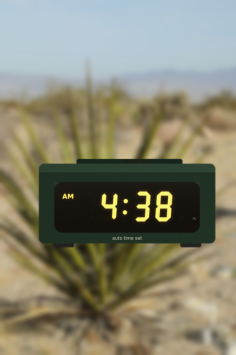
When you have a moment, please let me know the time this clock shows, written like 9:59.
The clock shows 4:38
